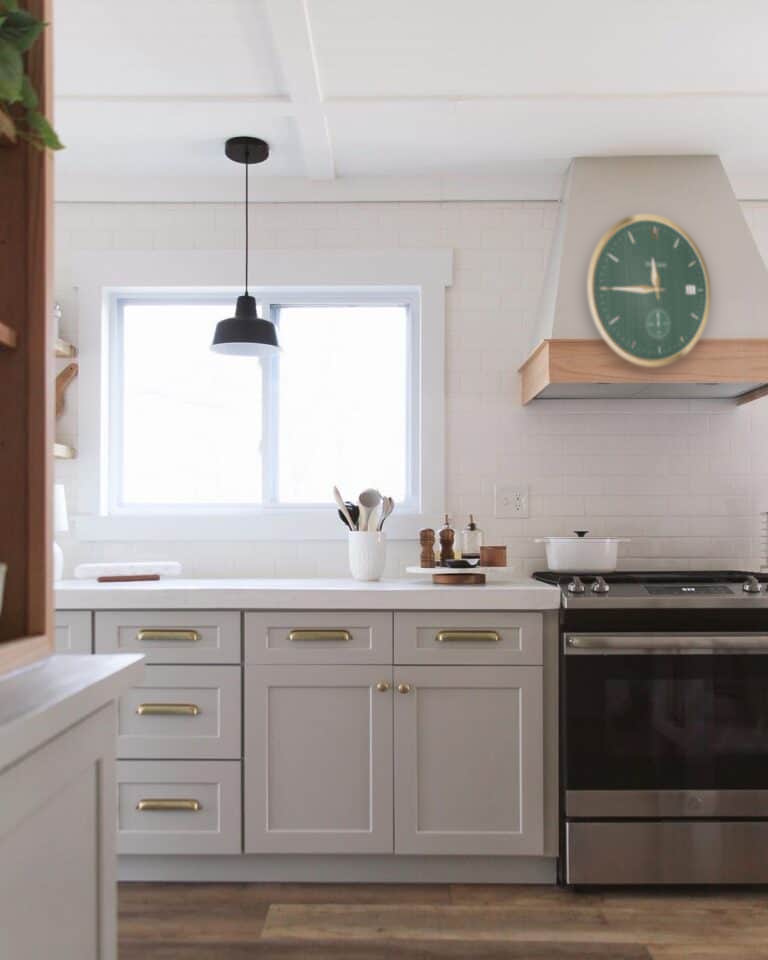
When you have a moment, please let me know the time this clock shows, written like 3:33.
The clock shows 11:45
